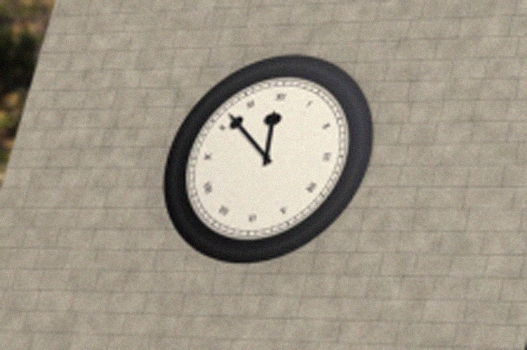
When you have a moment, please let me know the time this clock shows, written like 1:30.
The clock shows 11:52
